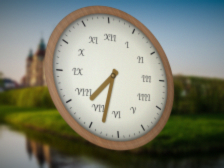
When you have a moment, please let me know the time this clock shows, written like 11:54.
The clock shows 7:33
